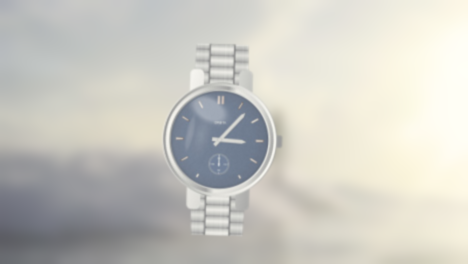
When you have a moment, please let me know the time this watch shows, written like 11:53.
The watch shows 3:07
